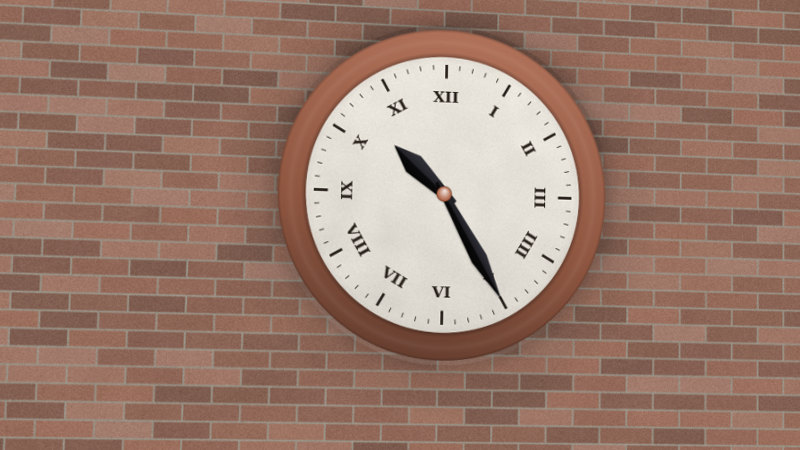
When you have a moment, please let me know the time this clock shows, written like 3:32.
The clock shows 10:25
